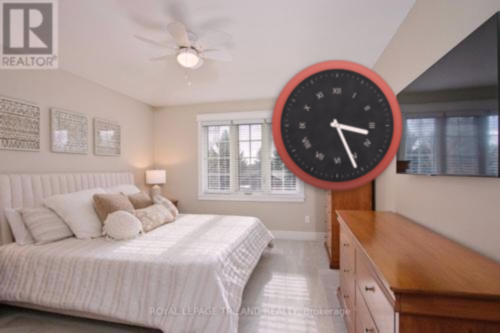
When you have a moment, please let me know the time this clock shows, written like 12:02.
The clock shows 3:26
